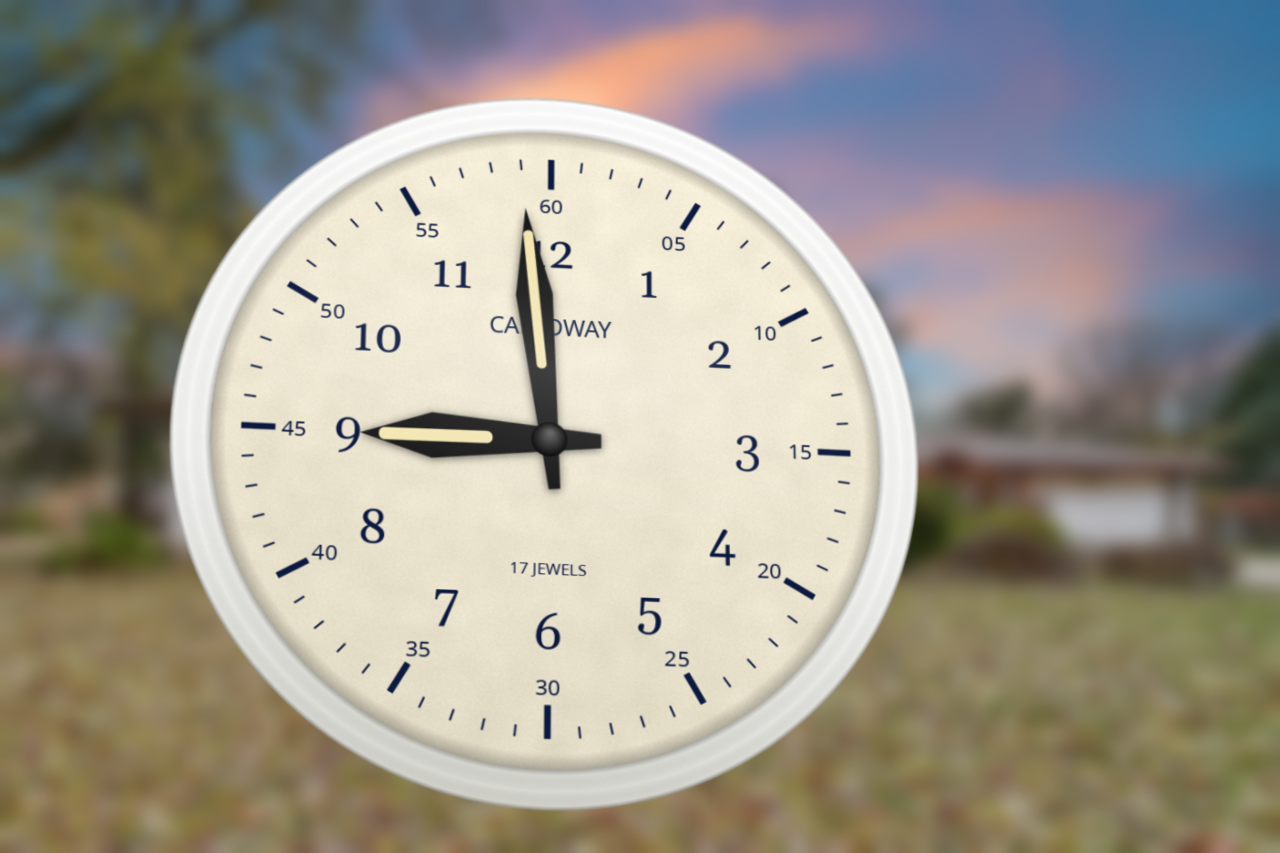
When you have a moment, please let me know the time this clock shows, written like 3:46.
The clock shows 8:59
